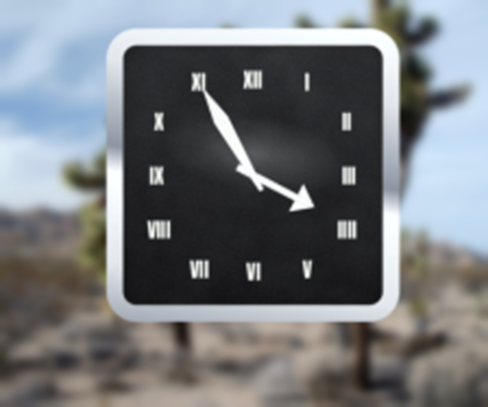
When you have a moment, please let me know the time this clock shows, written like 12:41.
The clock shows 3:55
